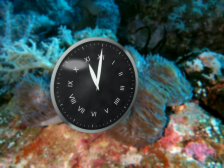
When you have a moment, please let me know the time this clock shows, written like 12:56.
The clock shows 11:00
